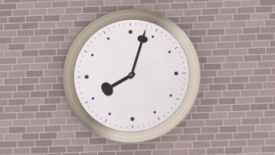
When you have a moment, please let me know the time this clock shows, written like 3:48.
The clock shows 8:03
